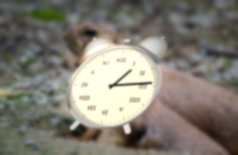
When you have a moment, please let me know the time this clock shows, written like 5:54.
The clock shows 1:14
